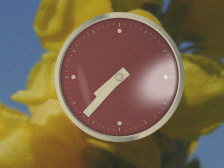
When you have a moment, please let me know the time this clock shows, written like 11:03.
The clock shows 7:37
